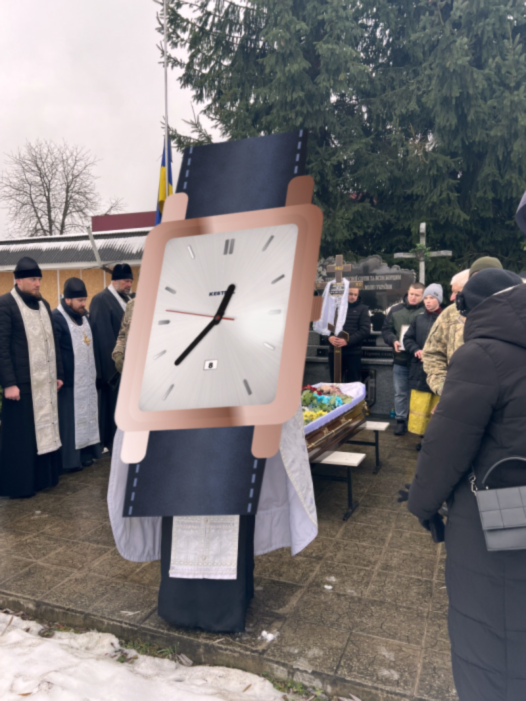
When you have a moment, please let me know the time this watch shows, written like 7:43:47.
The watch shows 12:36:47
